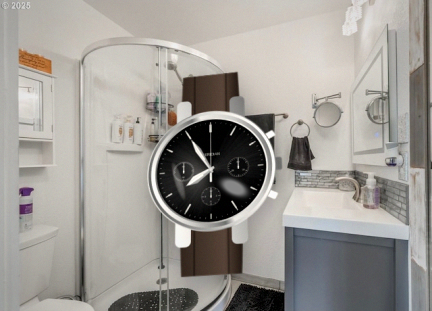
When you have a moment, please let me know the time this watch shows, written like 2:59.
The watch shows 7:55
